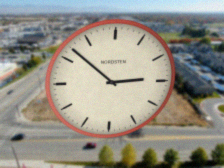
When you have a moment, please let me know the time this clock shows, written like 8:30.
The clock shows 2:52
